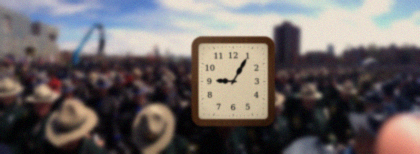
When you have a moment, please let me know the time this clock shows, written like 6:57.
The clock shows 9:05
